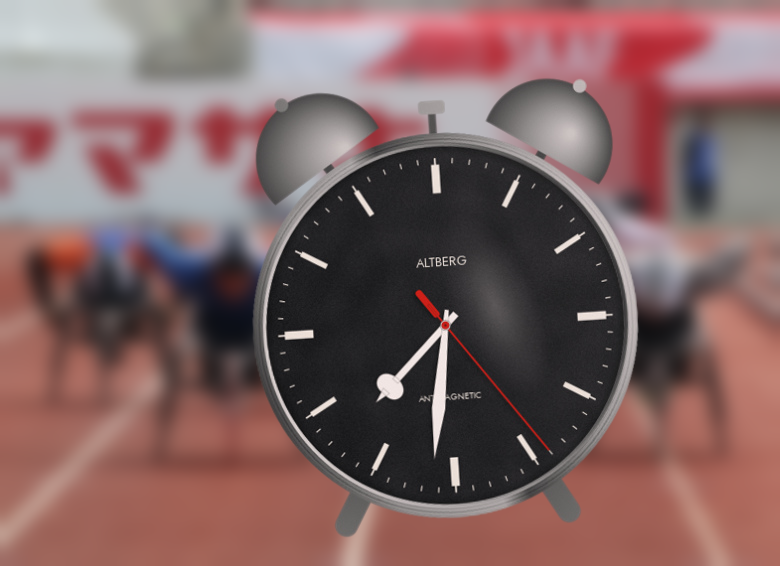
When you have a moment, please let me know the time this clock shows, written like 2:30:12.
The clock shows 7:31:24
